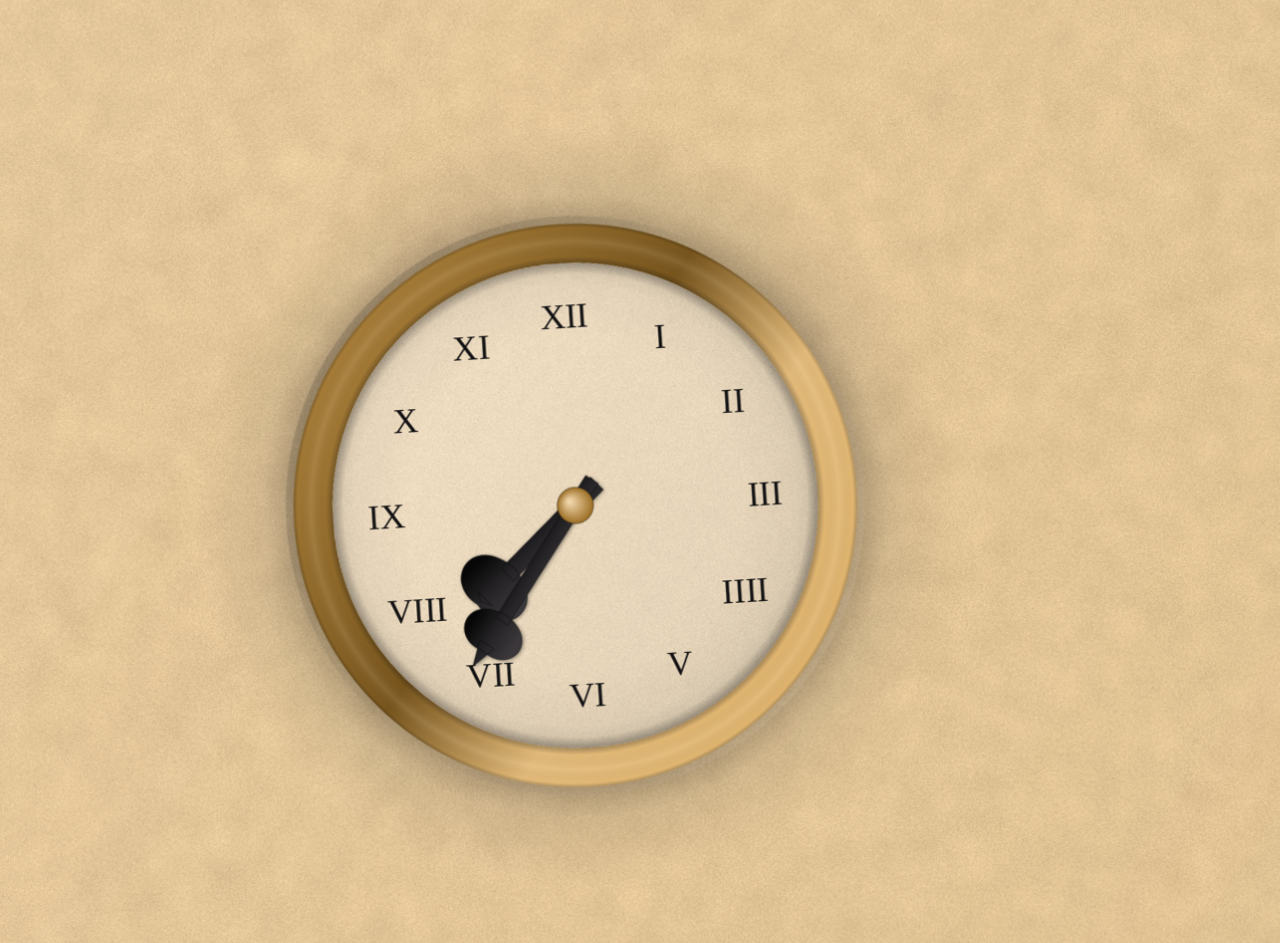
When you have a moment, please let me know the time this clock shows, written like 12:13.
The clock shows 7:36
